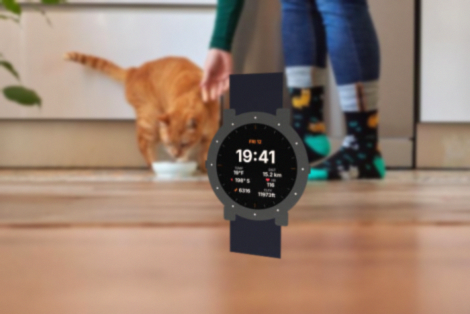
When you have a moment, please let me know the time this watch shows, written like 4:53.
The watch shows 19:41
